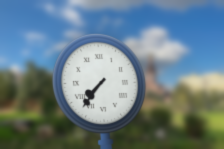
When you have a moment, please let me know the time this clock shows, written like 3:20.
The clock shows 7:37
